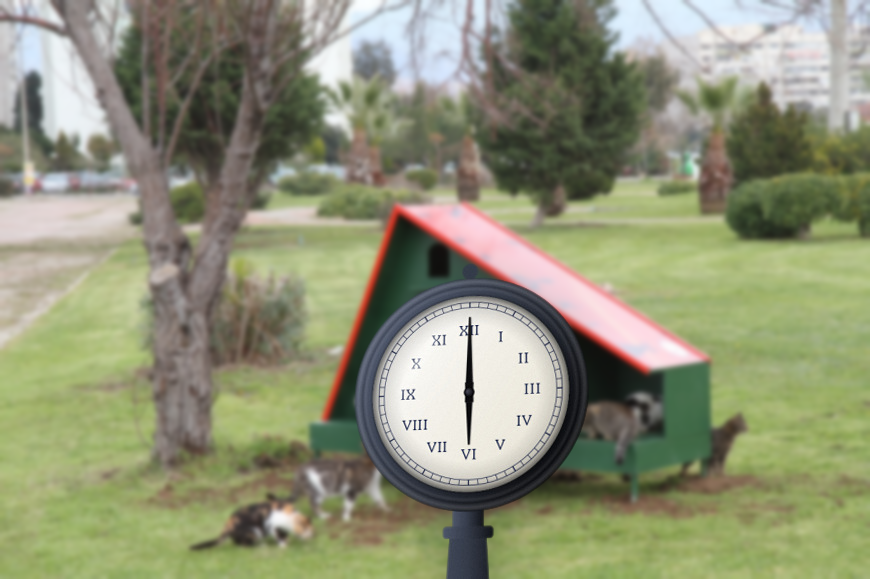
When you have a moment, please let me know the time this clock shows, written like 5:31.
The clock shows 6:00
